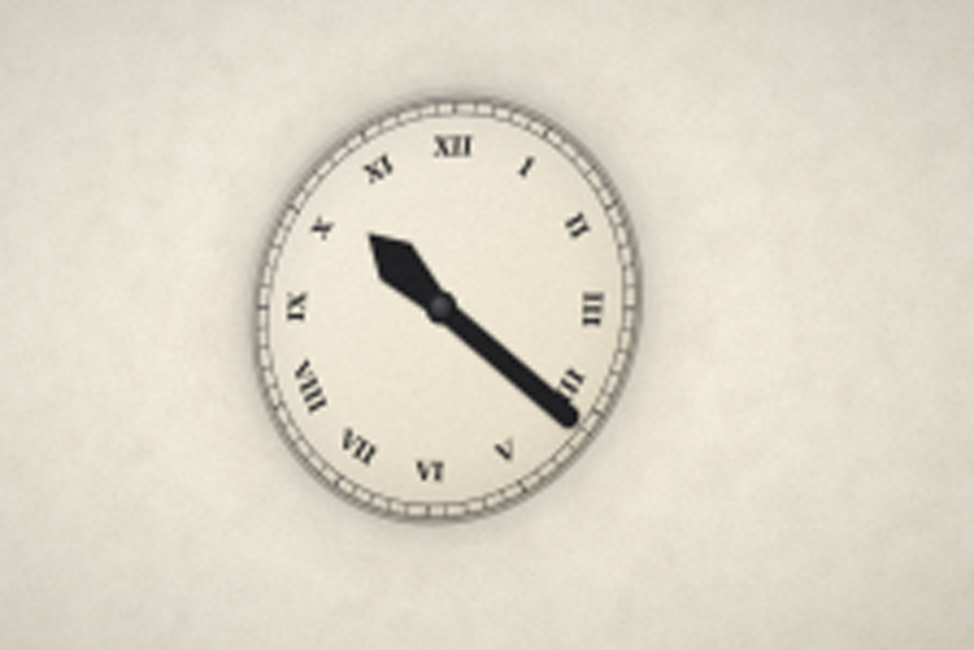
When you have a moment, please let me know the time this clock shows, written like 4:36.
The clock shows 10:21
